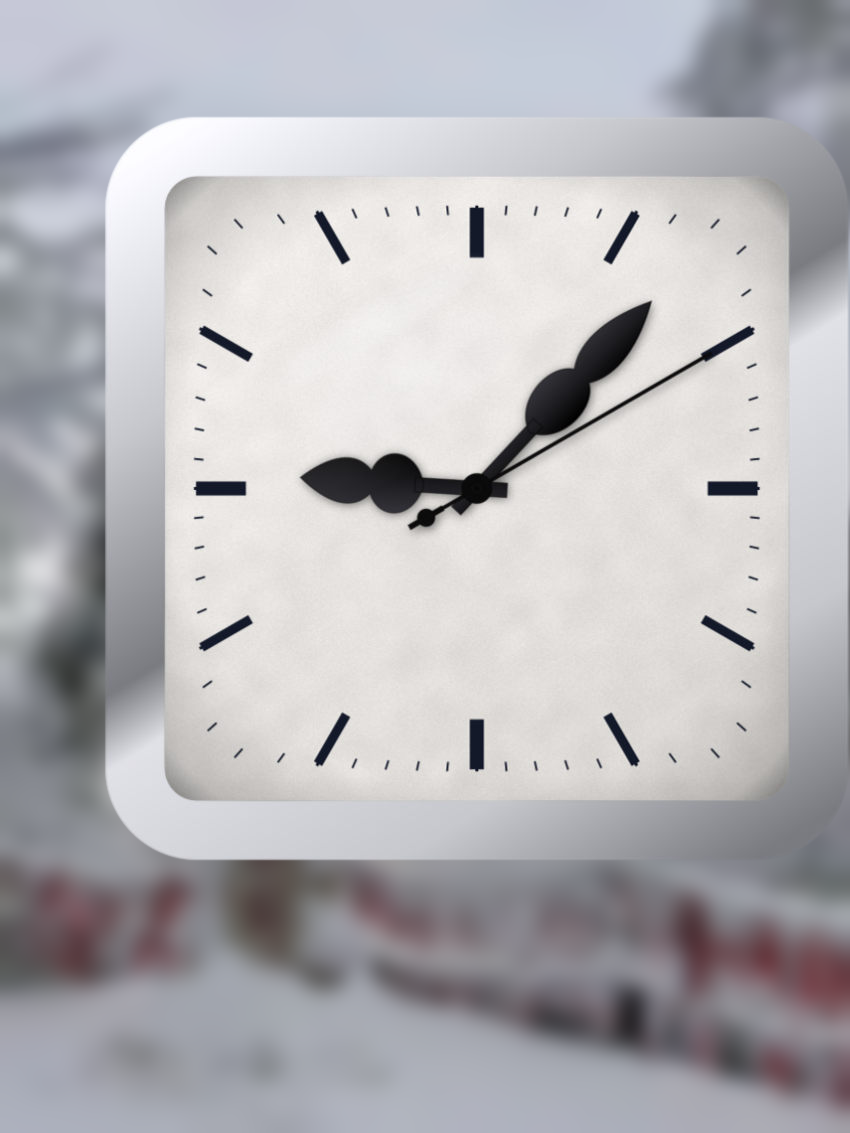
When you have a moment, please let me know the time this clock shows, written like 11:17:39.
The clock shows 9:07:10
